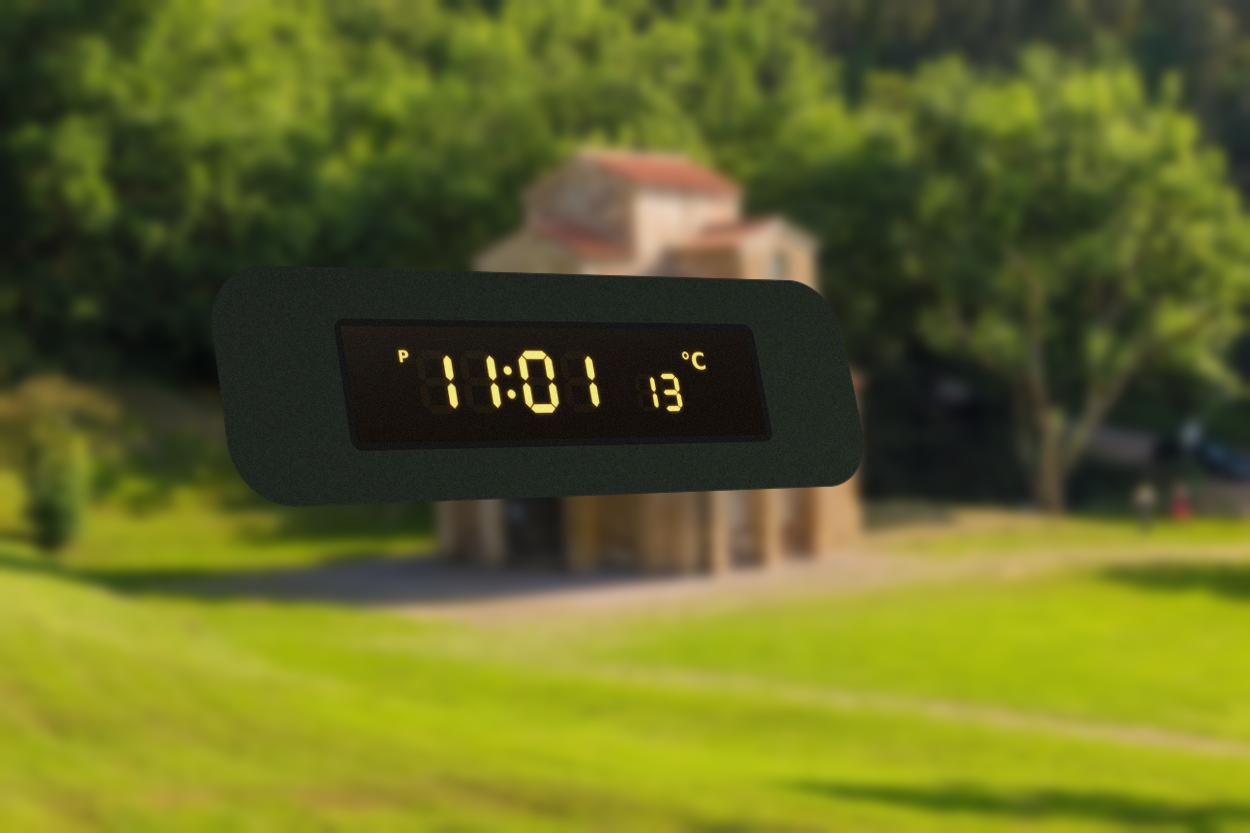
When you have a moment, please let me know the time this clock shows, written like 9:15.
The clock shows 11:01
